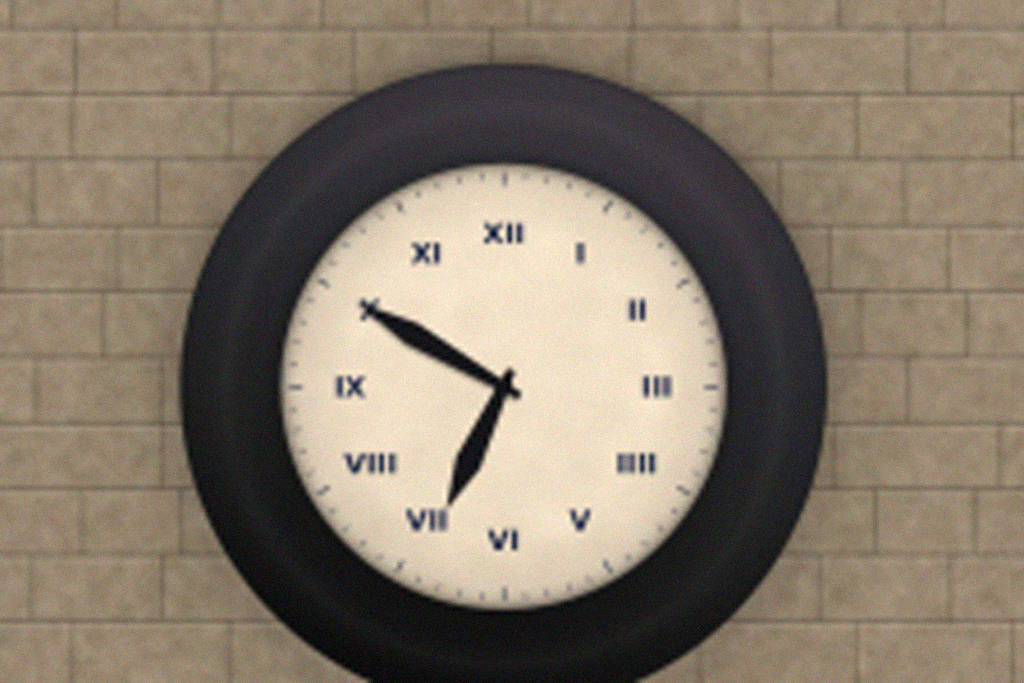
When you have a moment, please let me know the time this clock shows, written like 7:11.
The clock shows 6:50
